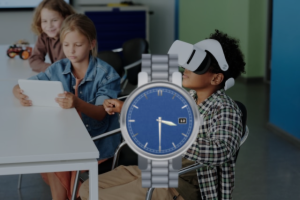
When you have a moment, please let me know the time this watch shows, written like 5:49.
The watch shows 3:30
